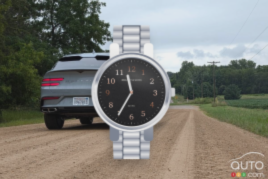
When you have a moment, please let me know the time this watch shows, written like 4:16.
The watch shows 11:35
